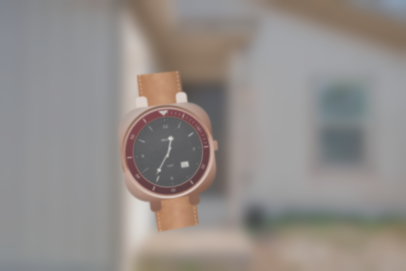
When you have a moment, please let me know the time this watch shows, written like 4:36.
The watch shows 12:36
